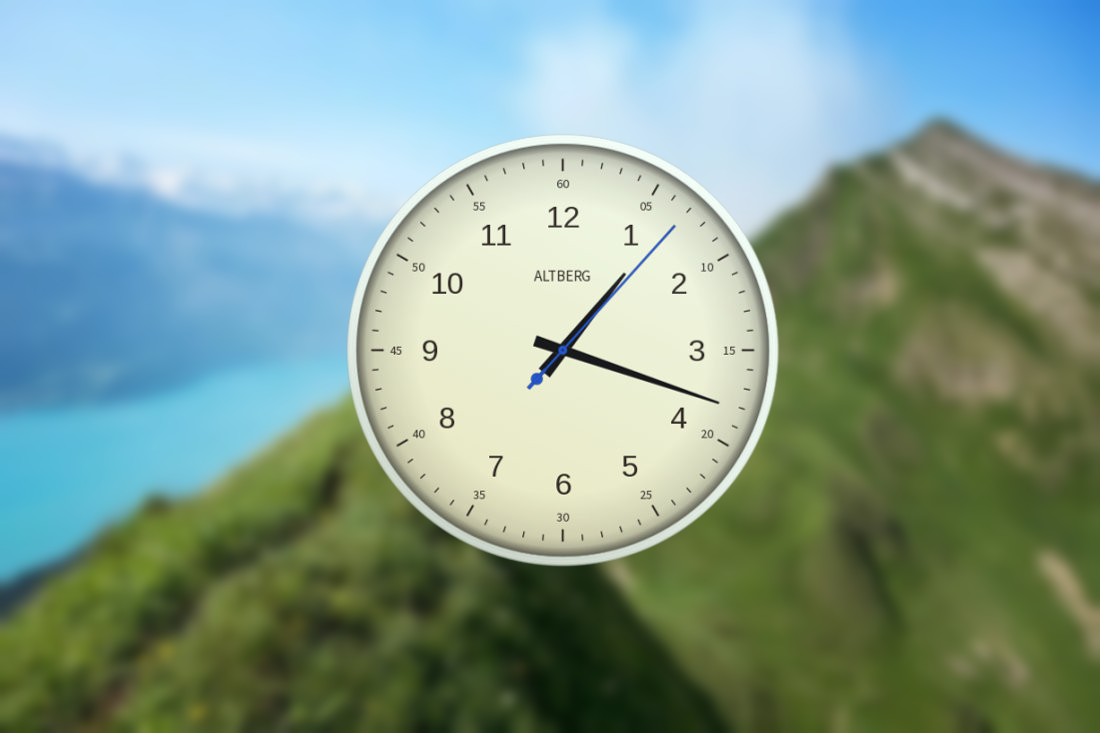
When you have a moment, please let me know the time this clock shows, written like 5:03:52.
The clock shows 1:18:07
